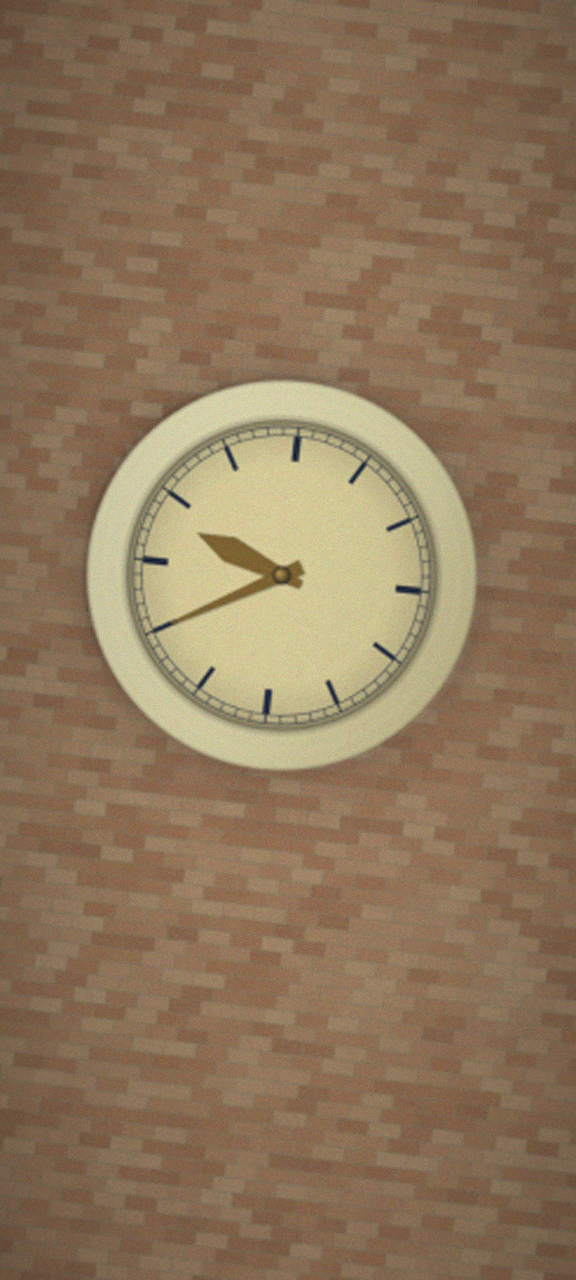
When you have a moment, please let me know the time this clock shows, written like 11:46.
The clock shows 9:40
